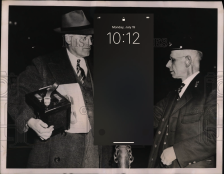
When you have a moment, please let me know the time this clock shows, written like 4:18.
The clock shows 10:12
